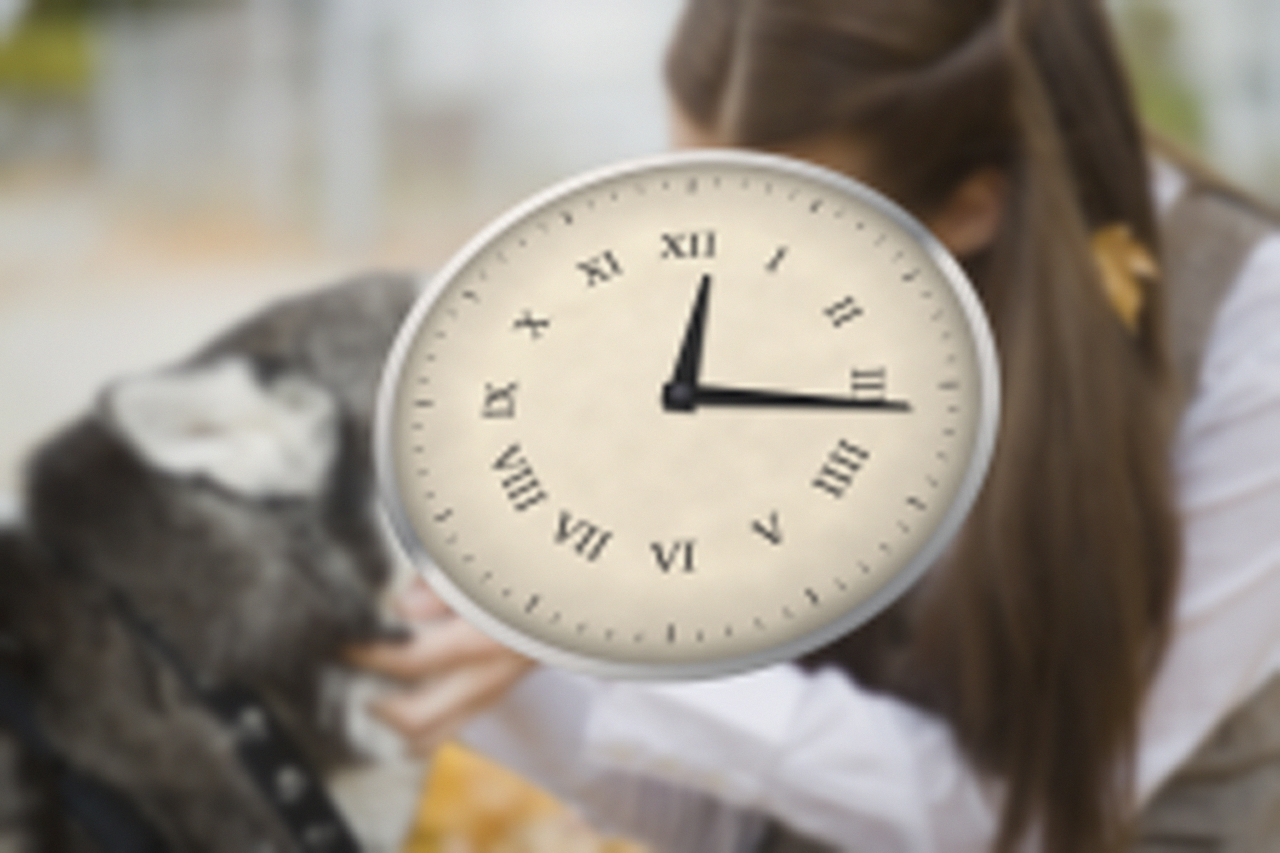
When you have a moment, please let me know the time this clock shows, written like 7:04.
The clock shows 12:16
